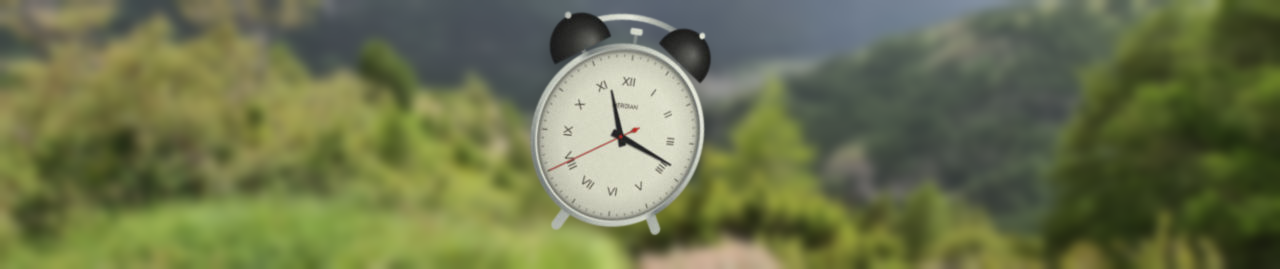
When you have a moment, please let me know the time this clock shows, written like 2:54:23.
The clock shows 11:18:40
